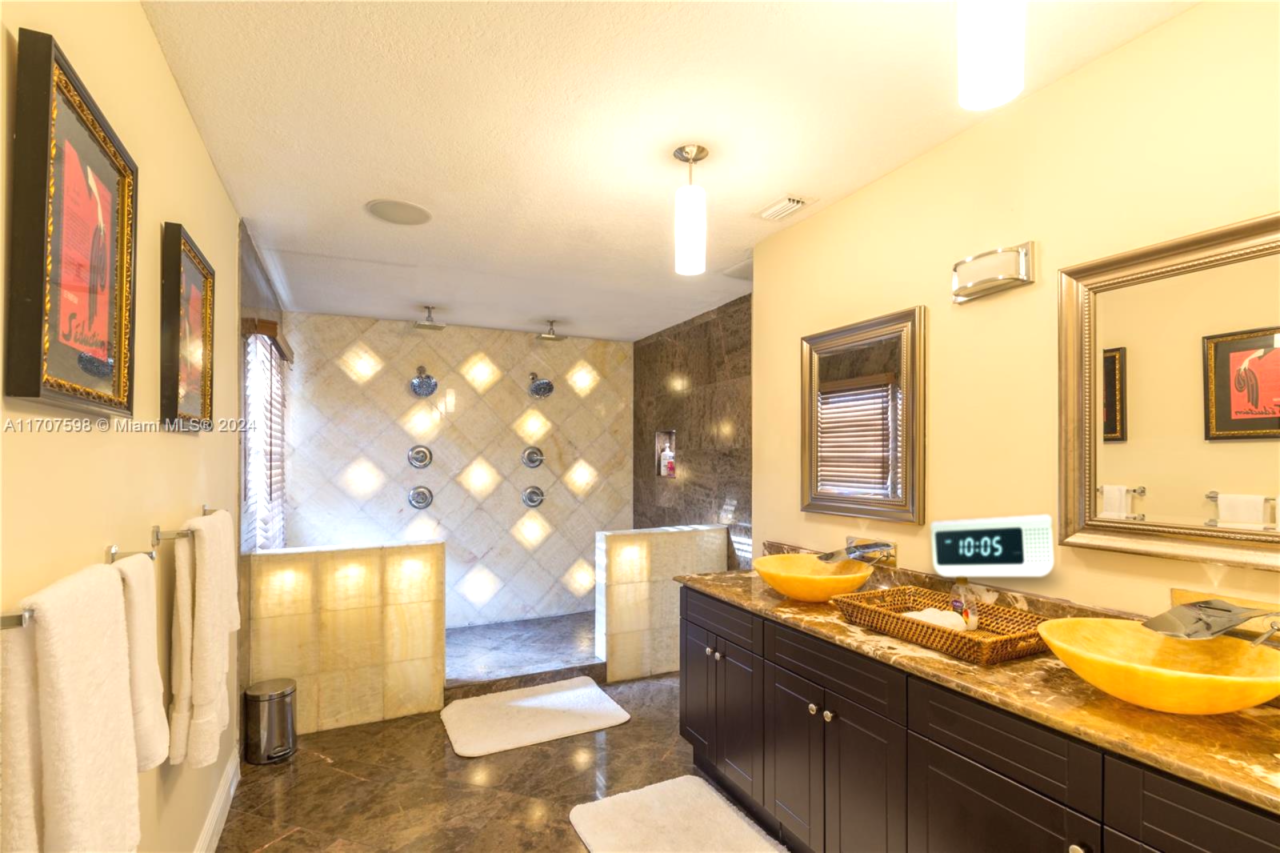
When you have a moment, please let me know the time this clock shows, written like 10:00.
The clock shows 10:05
